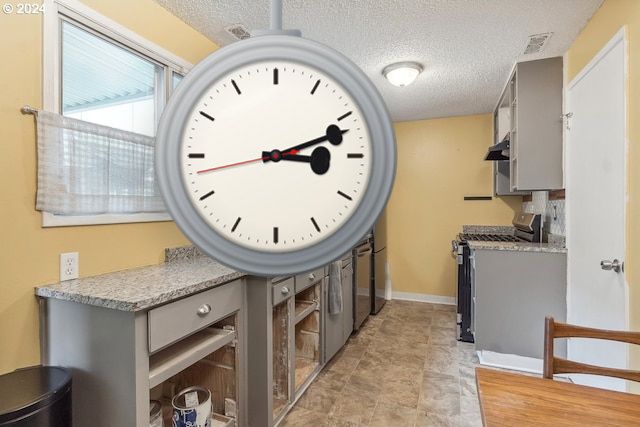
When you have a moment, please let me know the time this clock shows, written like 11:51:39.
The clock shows 3:11:43
